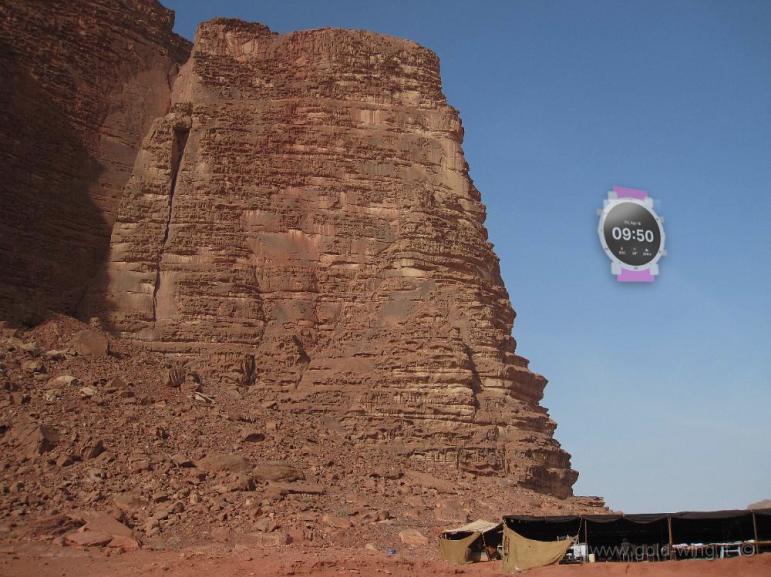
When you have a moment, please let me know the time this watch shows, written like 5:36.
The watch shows 9:50
